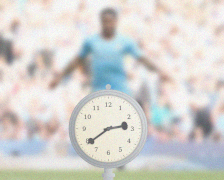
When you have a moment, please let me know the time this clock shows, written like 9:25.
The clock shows 2:39
